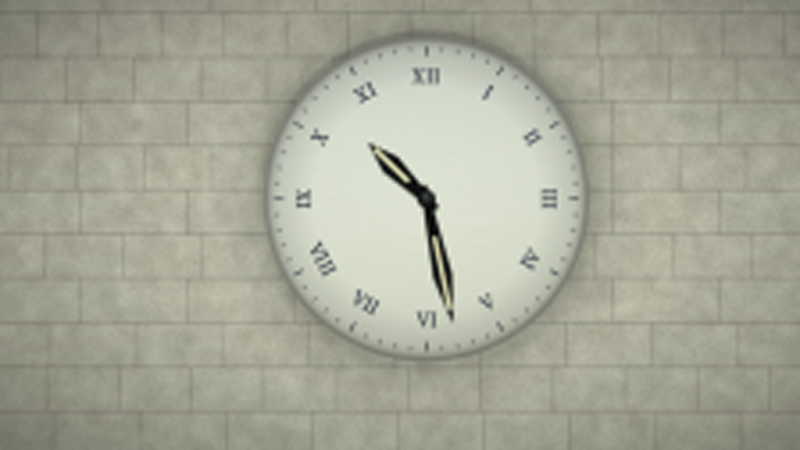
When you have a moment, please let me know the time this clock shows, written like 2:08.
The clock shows 10:28
